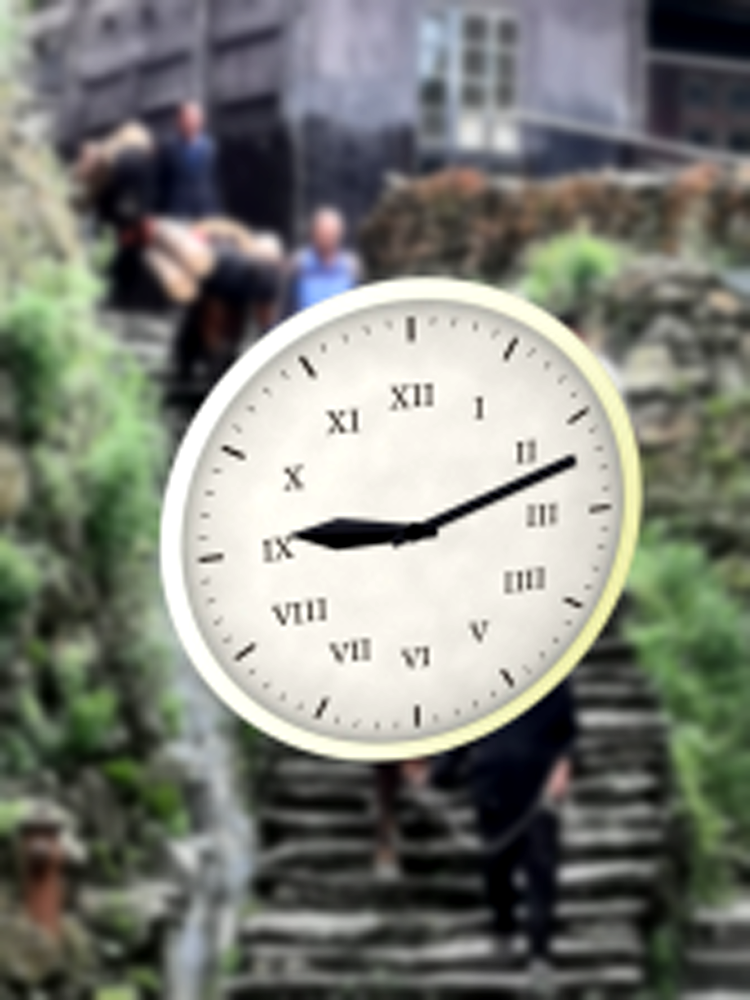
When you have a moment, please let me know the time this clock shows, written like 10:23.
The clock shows 9:12
